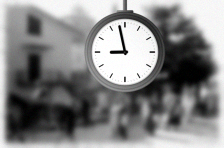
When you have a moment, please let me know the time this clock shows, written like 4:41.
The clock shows 8:58
